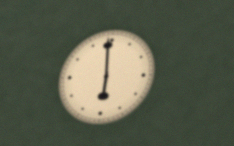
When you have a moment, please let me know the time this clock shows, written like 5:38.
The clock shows 5:59
